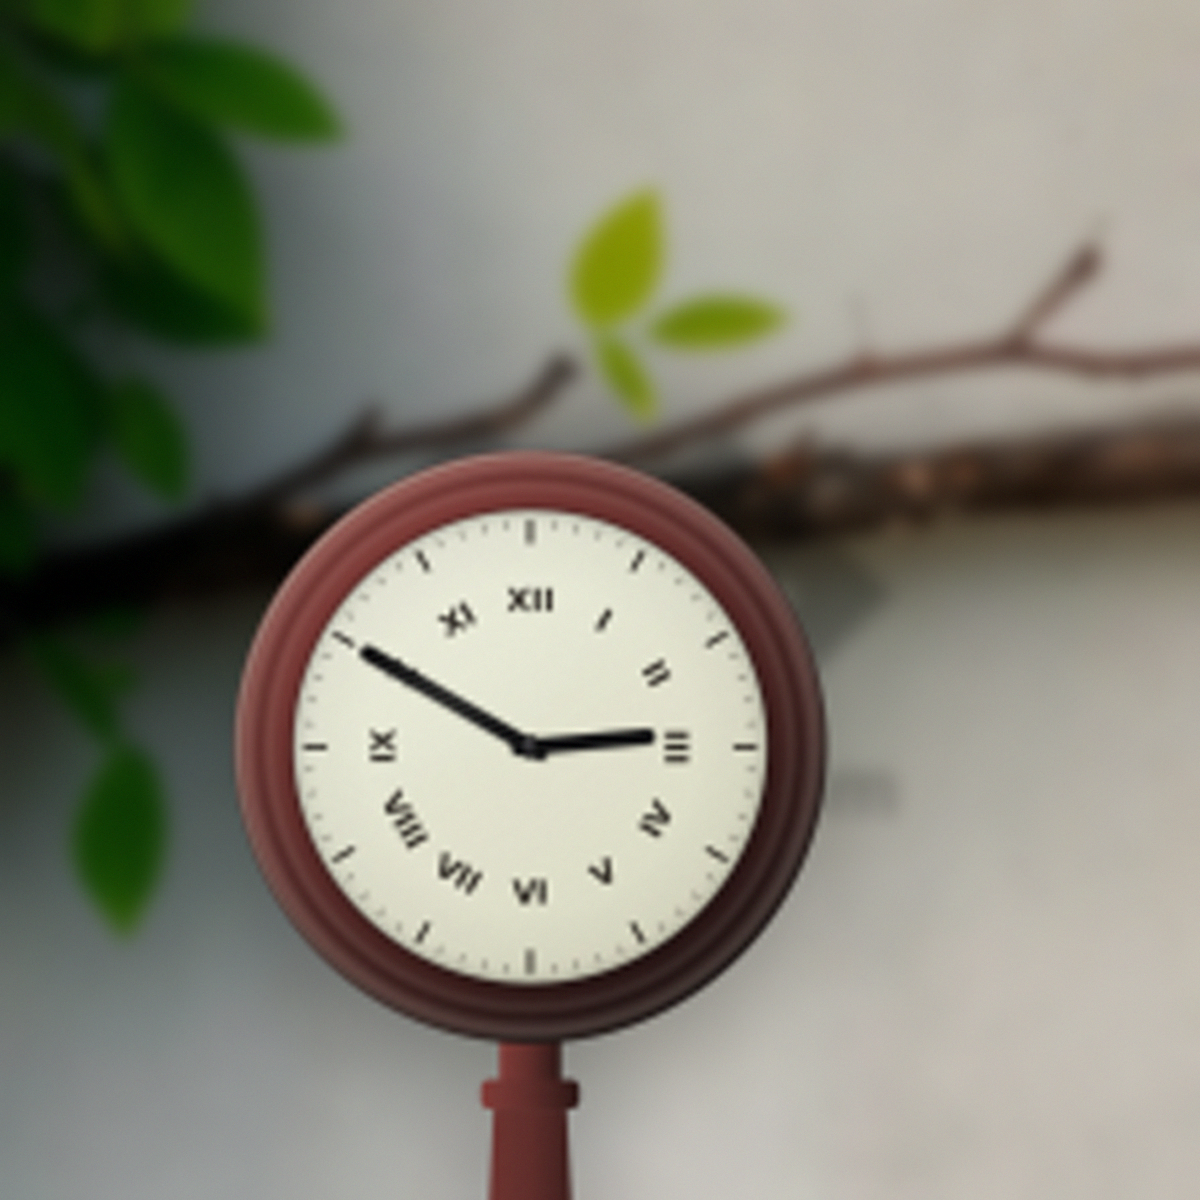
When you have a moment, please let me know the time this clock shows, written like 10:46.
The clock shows 2:50
